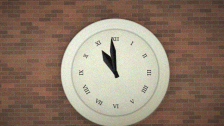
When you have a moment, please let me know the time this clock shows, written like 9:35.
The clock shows 10:59
